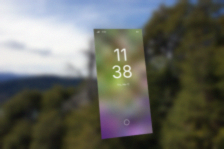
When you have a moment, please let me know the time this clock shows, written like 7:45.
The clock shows 11:38
